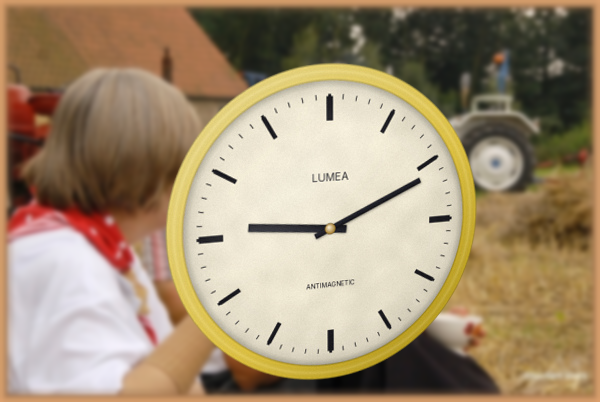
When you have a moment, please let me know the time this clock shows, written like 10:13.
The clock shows 9:11
